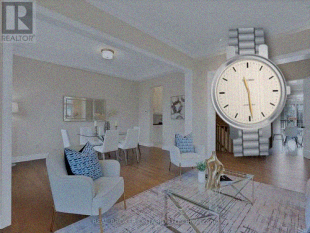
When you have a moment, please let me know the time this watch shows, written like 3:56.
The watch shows 11:29
